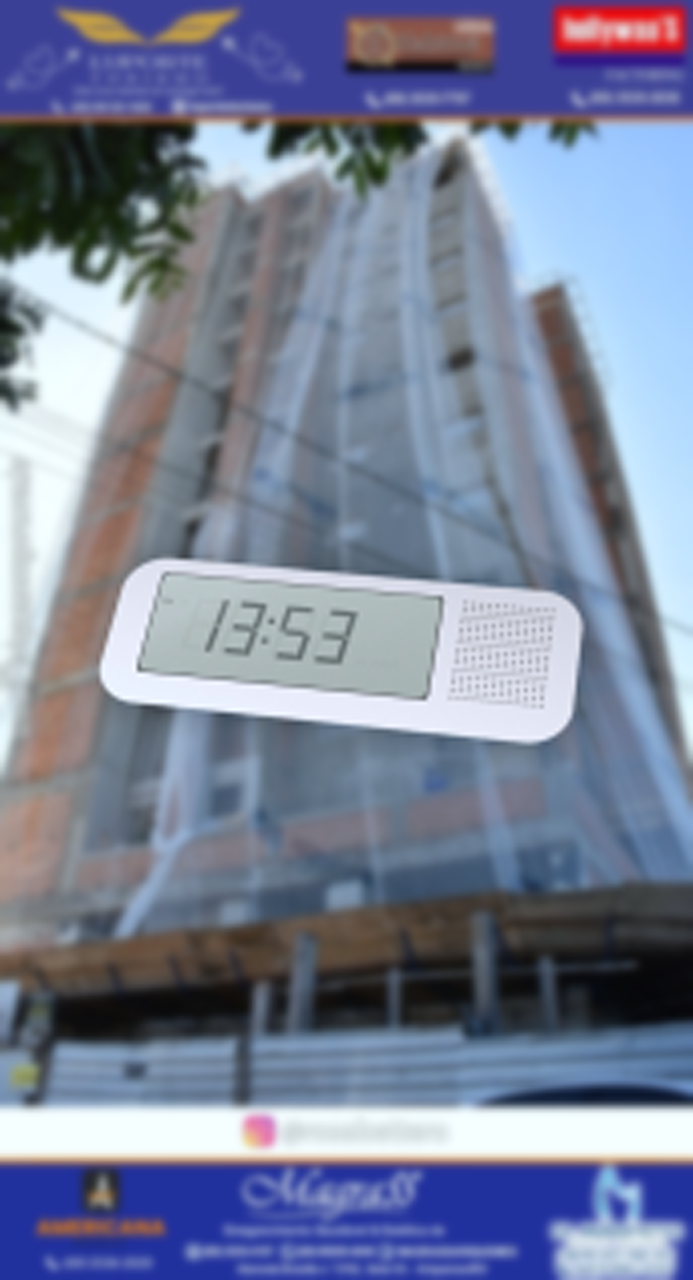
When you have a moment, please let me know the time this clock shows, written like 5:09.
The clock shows 13:53
